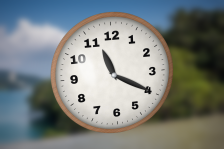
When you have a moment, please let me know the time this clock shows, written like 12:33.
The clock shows 11:20
